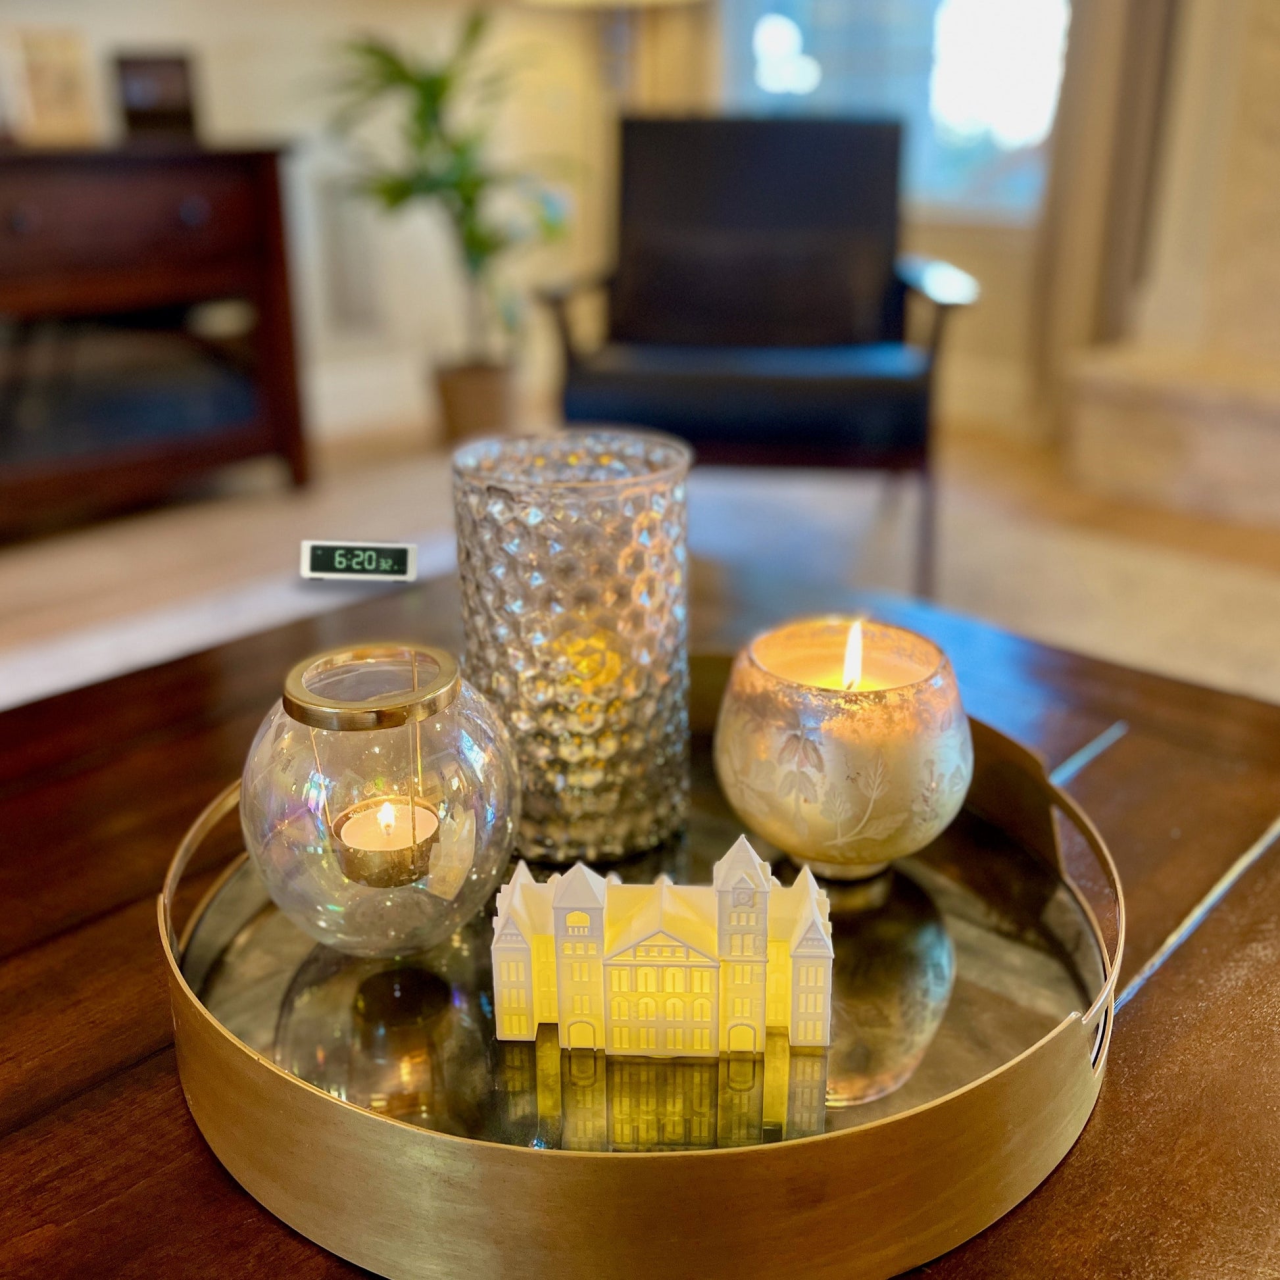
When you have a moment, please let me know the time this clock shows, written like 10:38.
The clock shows 6:20
